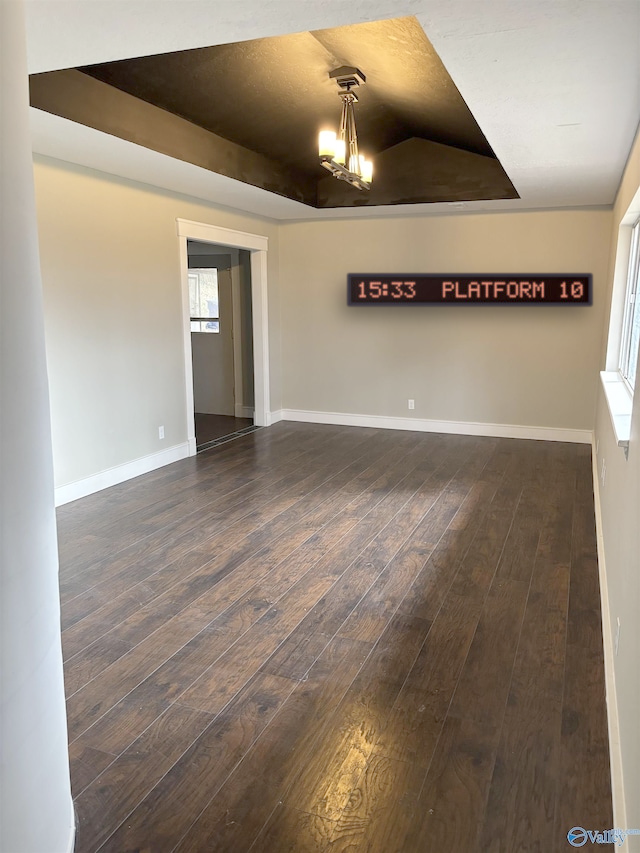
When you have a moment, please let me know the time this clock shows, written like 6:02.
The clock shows 15:33
